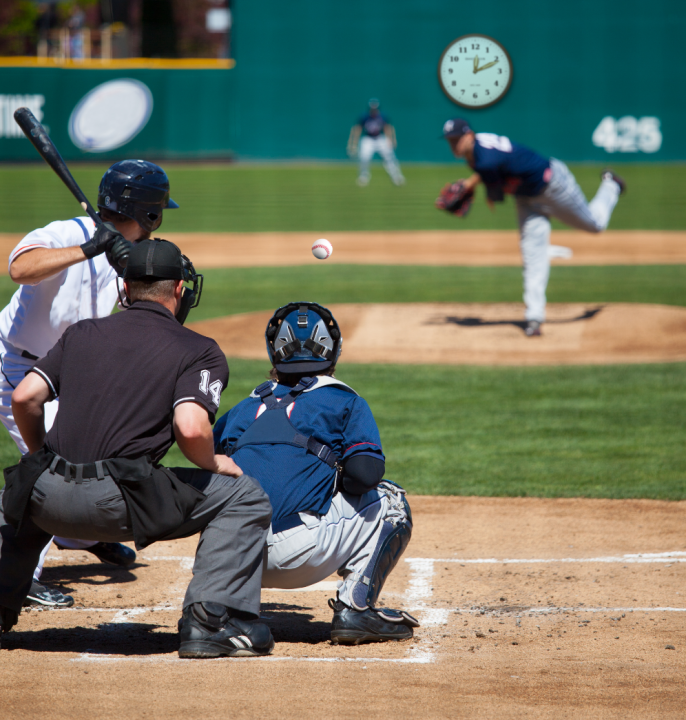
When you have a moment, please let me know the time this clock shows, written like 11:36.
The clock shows 12:11
